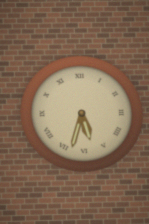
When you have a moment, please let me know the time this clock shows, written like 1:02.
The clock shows 5:33
